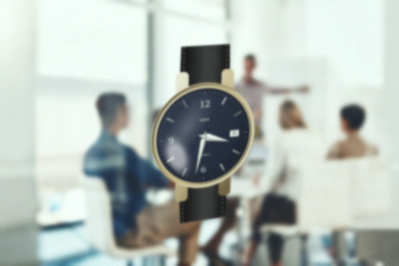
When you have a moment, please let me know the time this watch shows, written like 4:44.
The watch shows 3:32
